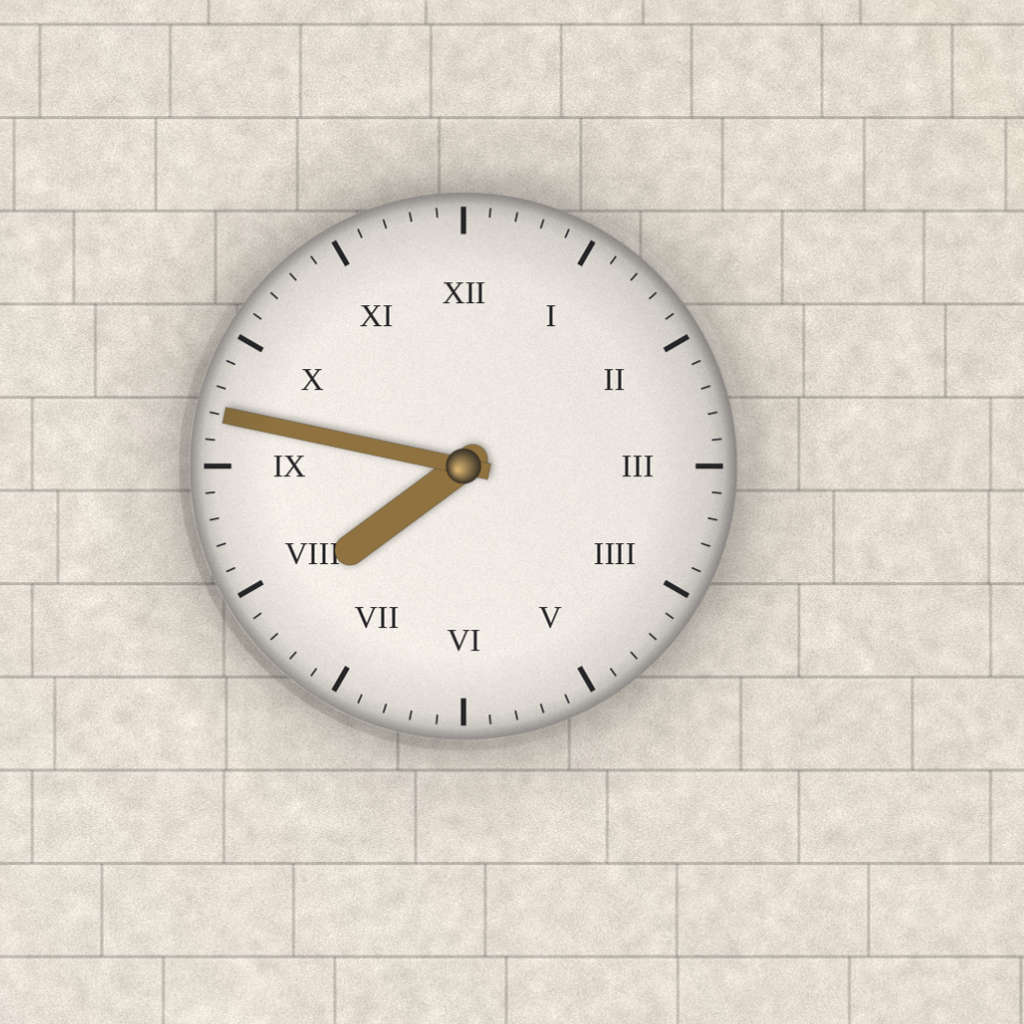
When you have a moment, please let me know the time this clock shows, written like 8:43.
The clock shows 7:47
